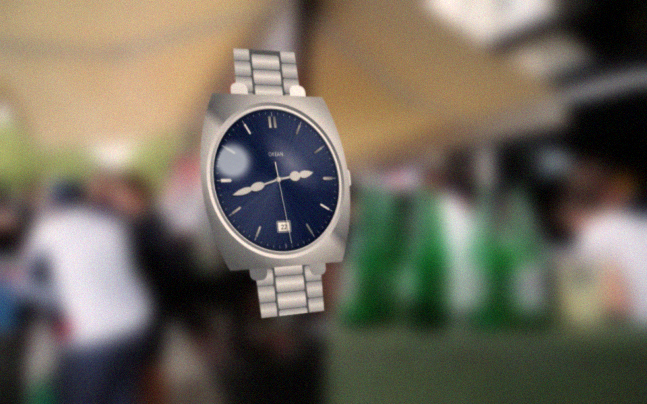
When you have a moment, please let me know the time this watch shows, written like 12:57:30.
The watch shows 2:42:29
